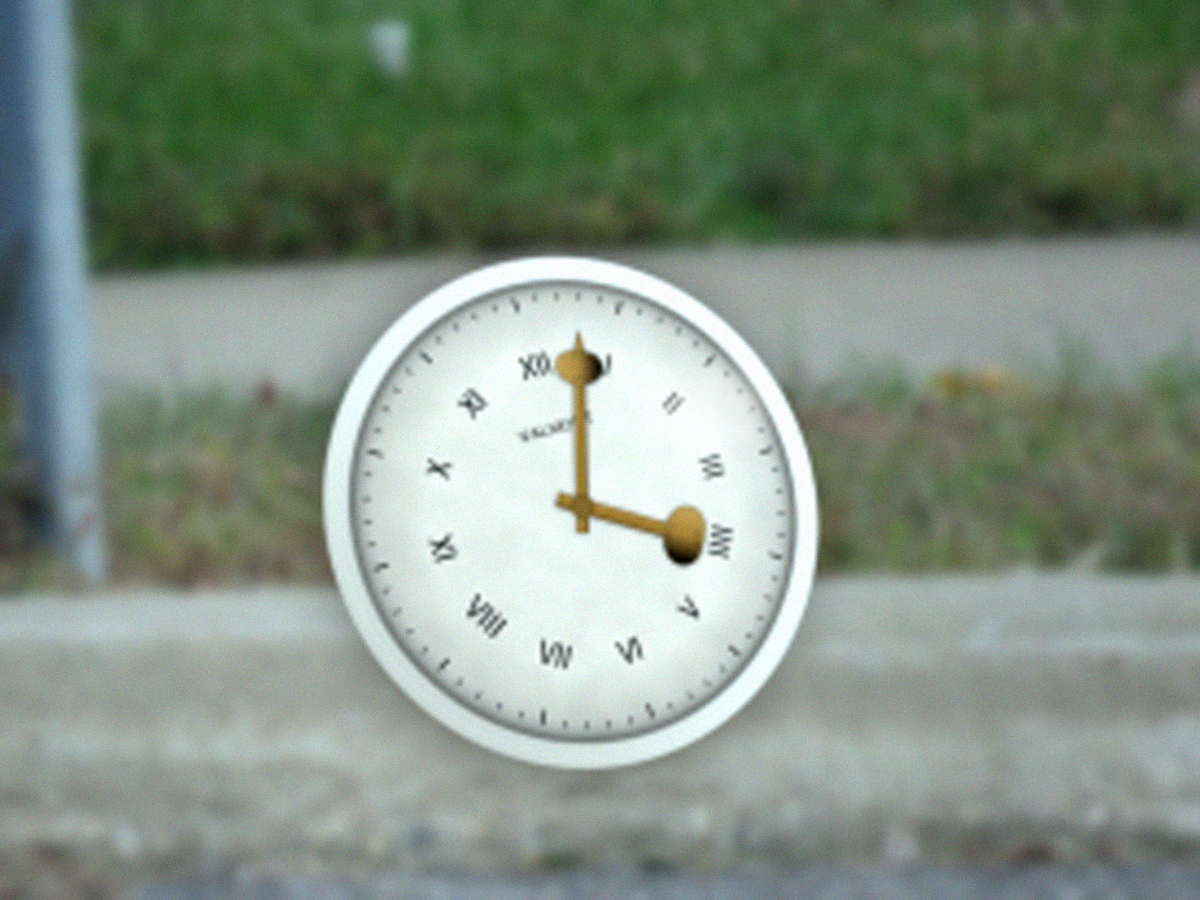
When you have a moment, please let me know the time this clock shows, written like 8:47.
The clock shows 4:03
